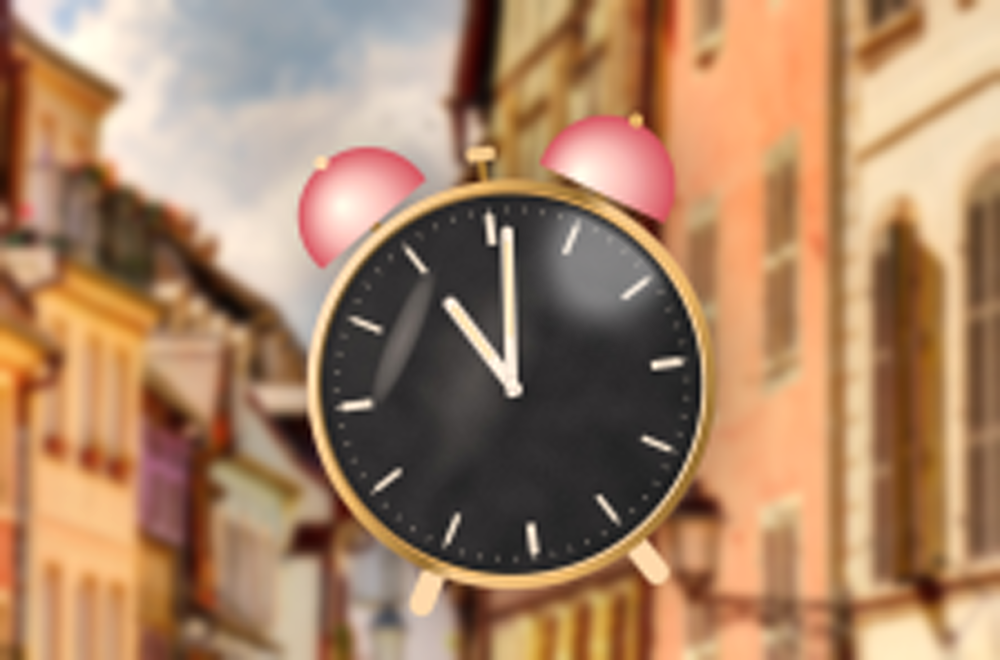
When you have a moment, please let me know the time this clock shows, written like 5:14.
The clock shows 11:01
